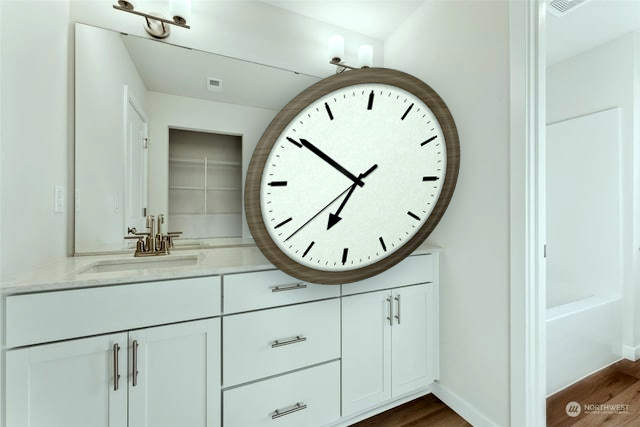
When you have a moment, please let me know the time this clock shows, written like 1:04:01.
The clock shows 6:50:38
